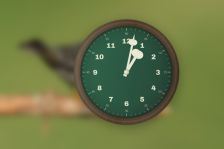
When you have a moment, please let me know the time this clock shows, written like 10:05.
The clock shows 1:02
